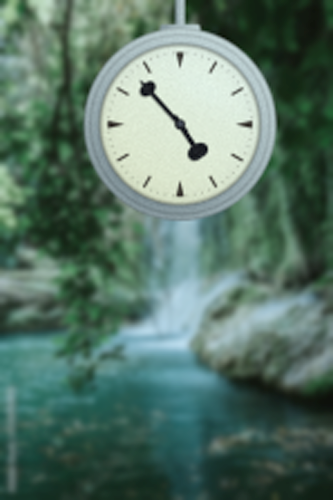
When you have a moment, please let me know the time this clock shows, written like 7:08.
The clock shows 4:53
